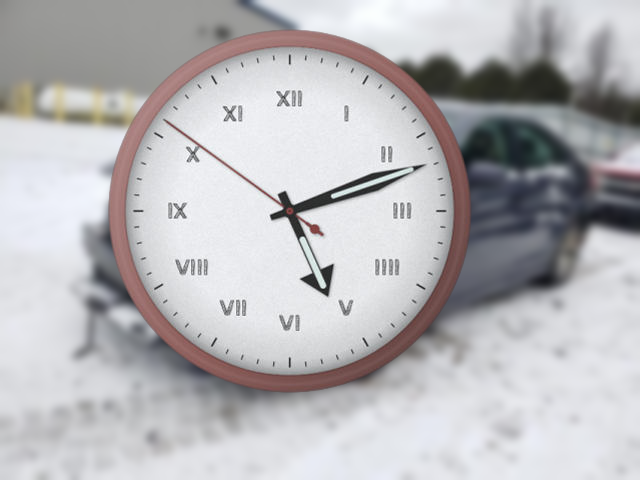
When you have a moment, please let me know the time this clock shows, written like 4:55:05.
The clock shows 5:11:51
